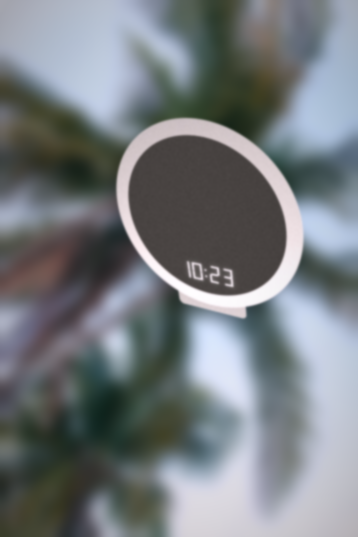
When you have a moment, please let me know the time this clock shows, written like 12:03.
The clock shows 10:23
